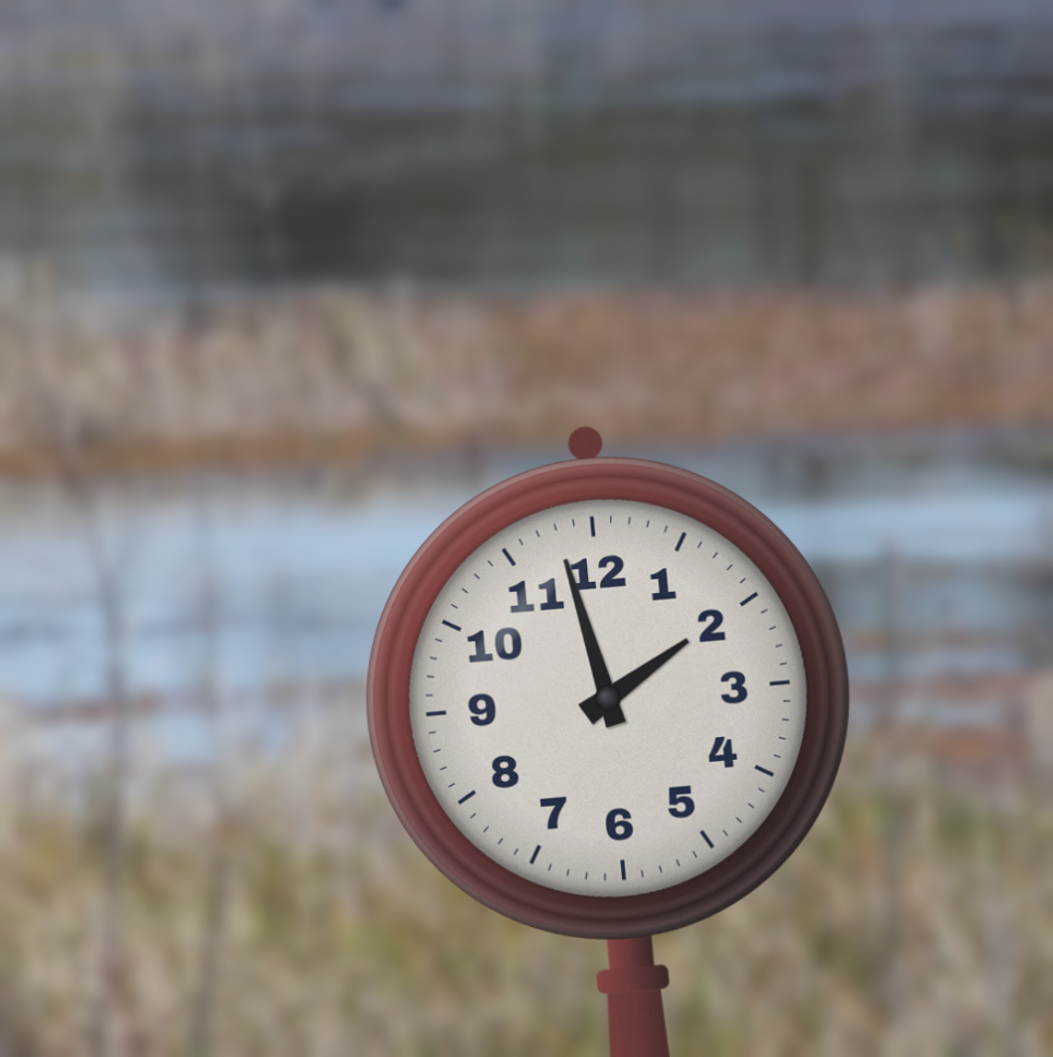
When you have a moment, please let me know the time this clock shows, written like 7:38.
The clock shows 1:58
